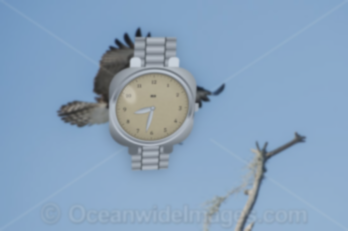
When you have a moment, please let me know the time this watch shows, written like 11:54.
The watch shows 8:32
